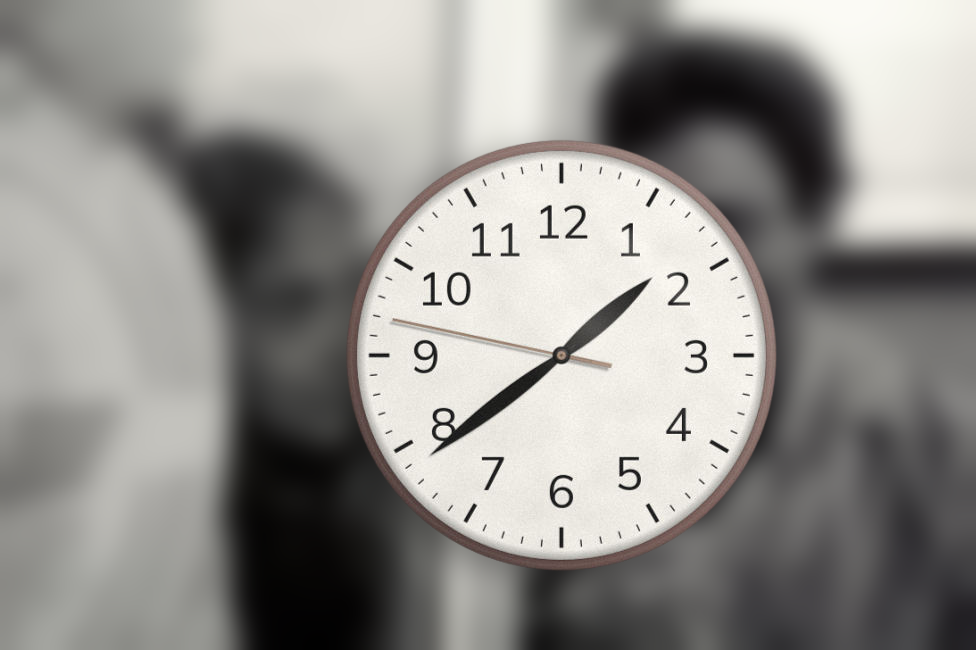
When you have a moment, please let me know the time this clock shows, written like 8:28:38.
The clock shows 1:38:47
